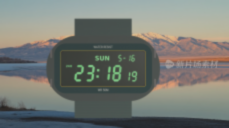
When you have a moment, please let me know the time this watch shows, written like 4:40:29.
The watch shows 23:18:19
